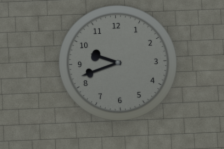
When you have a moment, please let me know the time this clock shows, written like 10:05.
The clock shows 9:42
